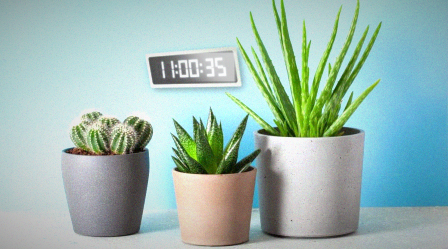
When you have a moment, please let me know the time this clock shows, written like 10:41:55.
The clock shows 11:00:35
